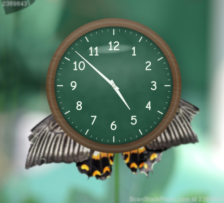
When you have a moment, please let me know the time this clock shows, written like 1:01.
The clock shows 4:52
